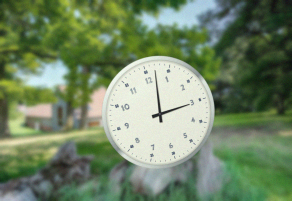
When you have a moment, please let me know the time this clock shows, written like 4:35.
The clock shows 3:02
